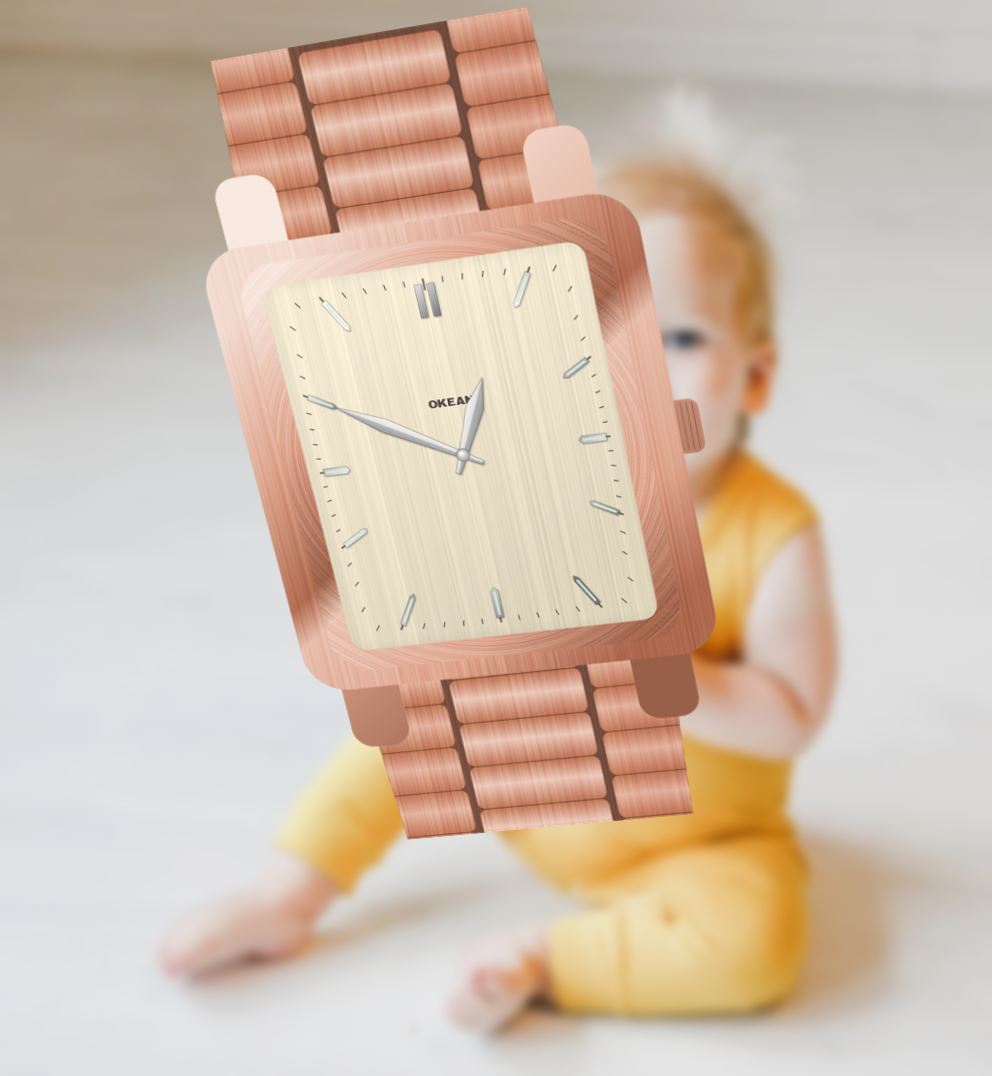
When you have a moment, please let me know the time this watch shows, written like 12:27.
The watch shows 12:50
